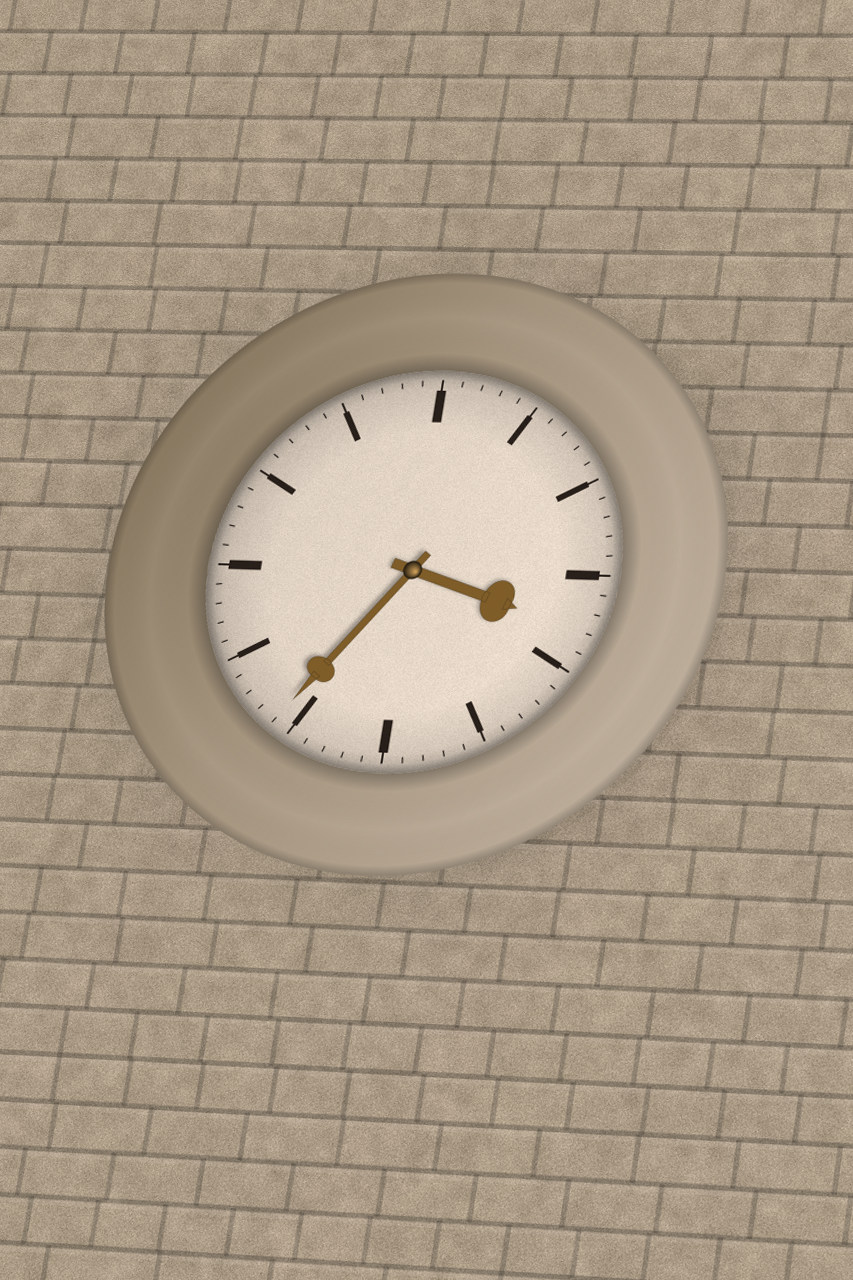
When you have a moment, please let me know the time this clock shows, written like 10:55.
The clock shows 3:36
